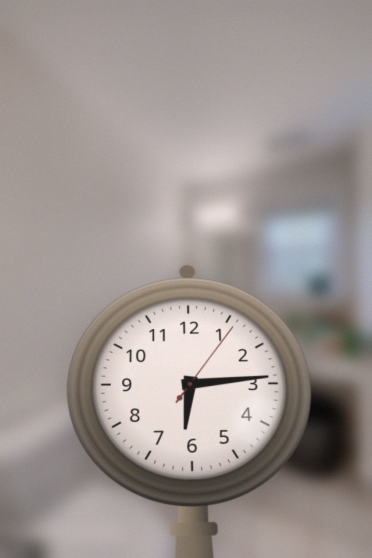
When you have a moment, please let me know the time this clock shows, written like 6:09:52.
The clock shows 6:14:06
